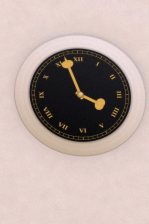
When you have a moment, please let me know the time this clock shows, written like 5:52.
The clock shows 3:57
